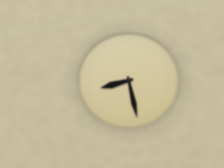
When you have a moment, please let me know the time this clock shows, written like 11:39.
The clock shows 8:28
